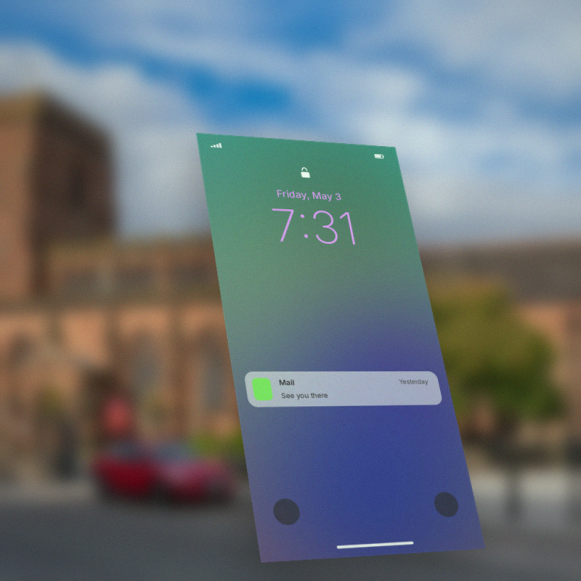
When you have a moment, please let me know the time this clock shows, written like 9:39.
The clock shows 7:31
